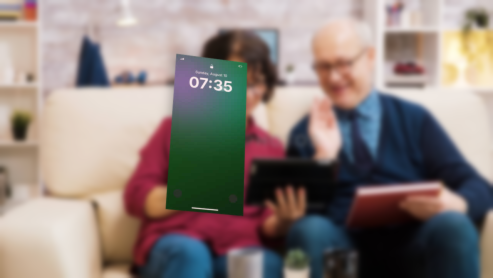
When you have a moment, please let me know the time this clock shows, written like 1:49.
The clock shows 7:35
